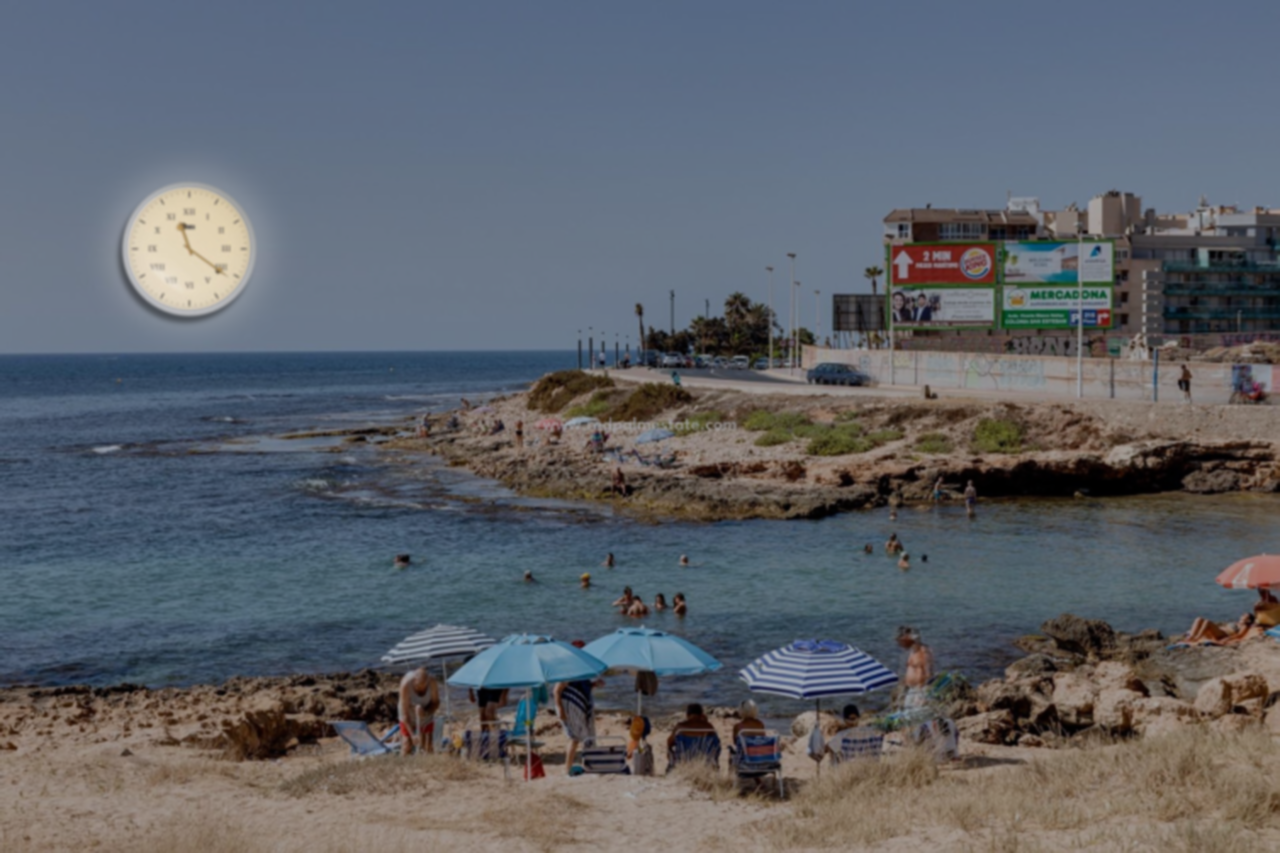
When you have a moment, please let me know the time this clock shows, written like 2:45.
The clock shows 11:21
